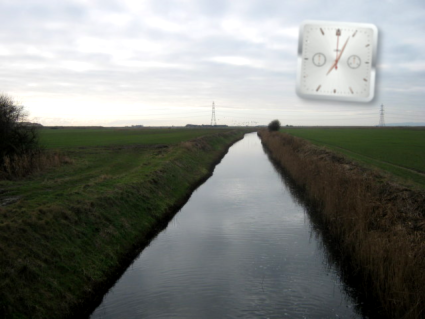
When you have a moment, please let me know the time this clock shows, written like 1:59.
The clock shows 7:04
